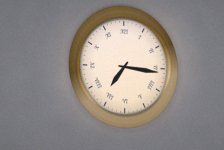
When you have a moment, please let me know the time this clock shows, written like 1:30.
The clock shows 7:16
